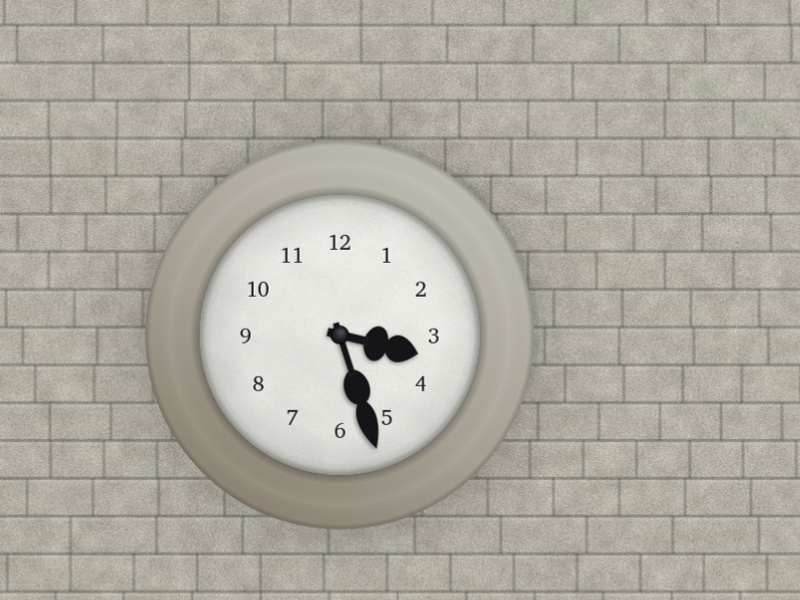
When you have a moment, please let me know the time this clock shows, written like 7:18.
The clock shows 3:27
